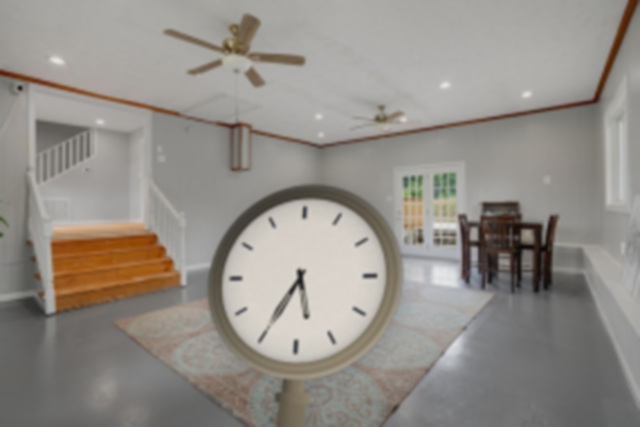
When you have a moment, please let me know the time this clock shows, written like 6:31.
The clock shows 5:35
